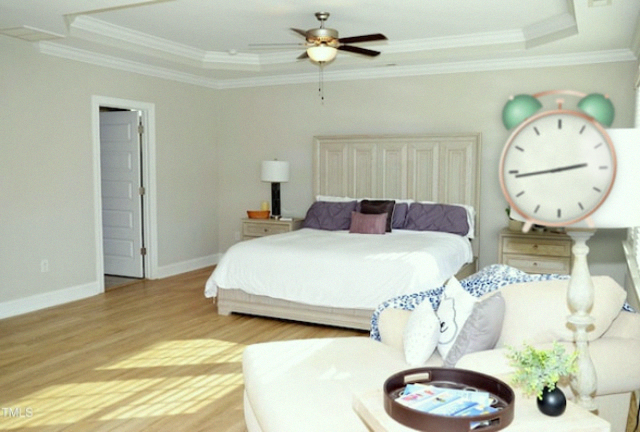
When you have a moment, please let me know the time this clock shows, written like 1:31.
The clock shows 2:44
